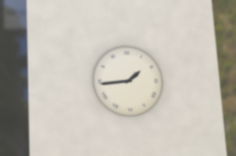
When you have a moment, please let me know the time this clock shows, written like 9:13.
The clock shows 1:44
